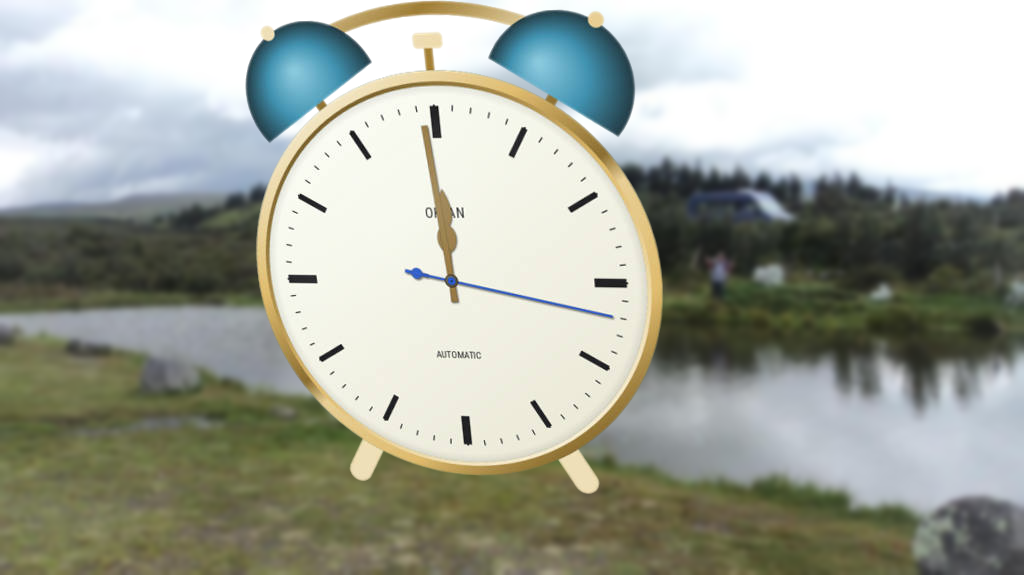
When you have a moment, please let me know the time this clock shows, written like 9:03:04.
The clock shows 11:59:17
